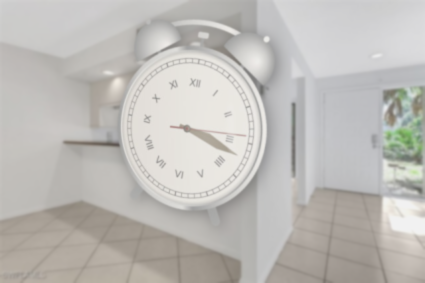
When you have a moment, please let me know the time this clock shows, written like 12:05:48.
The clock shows 3:17:14
